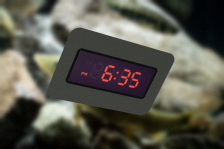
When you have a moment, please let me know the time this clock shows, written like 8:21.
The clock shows 6:35
